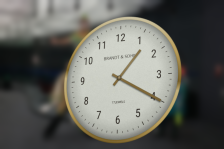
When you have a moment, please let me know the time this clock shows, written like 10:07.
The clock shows 1:20
